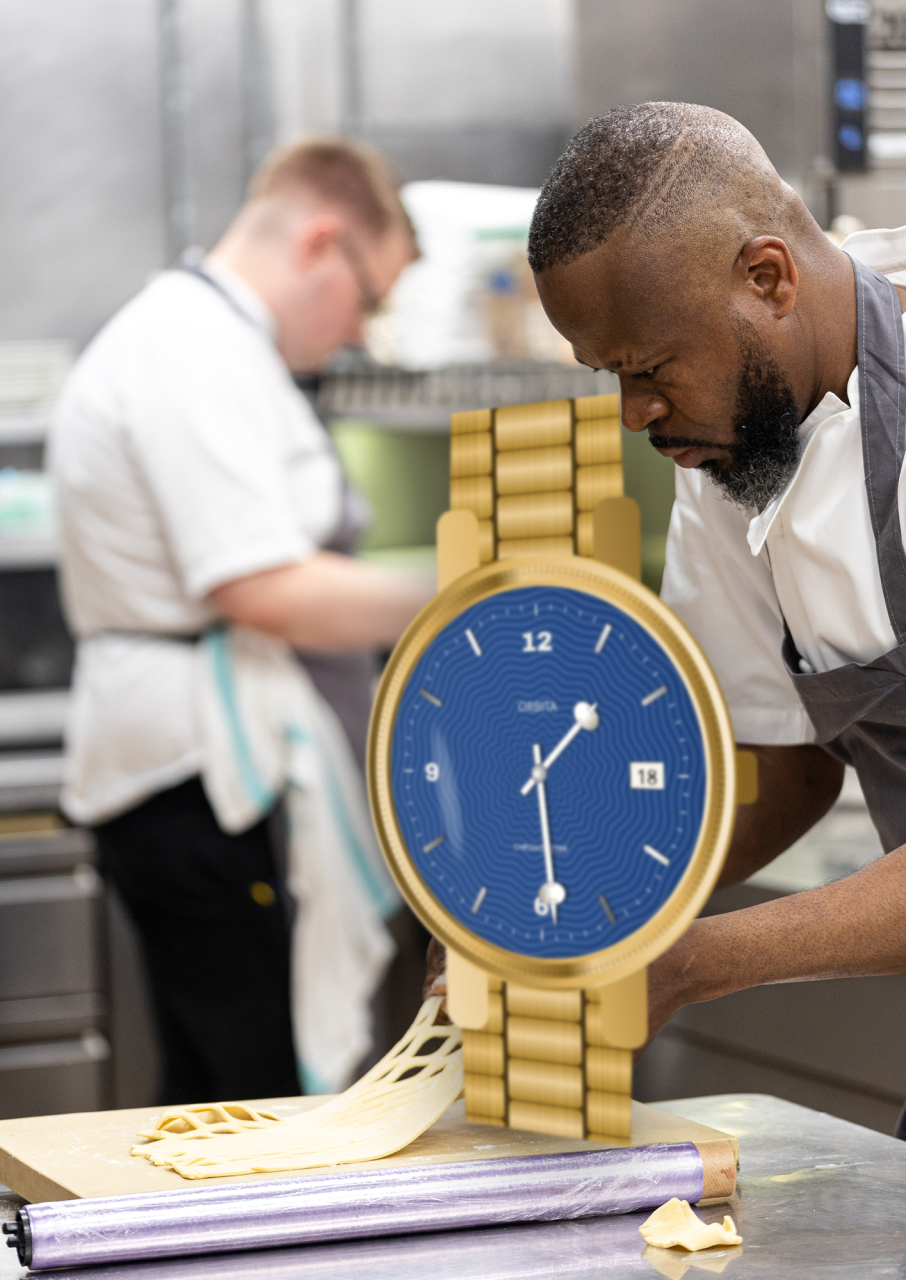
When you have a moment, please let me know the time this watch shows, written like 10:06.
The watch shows 1:29
